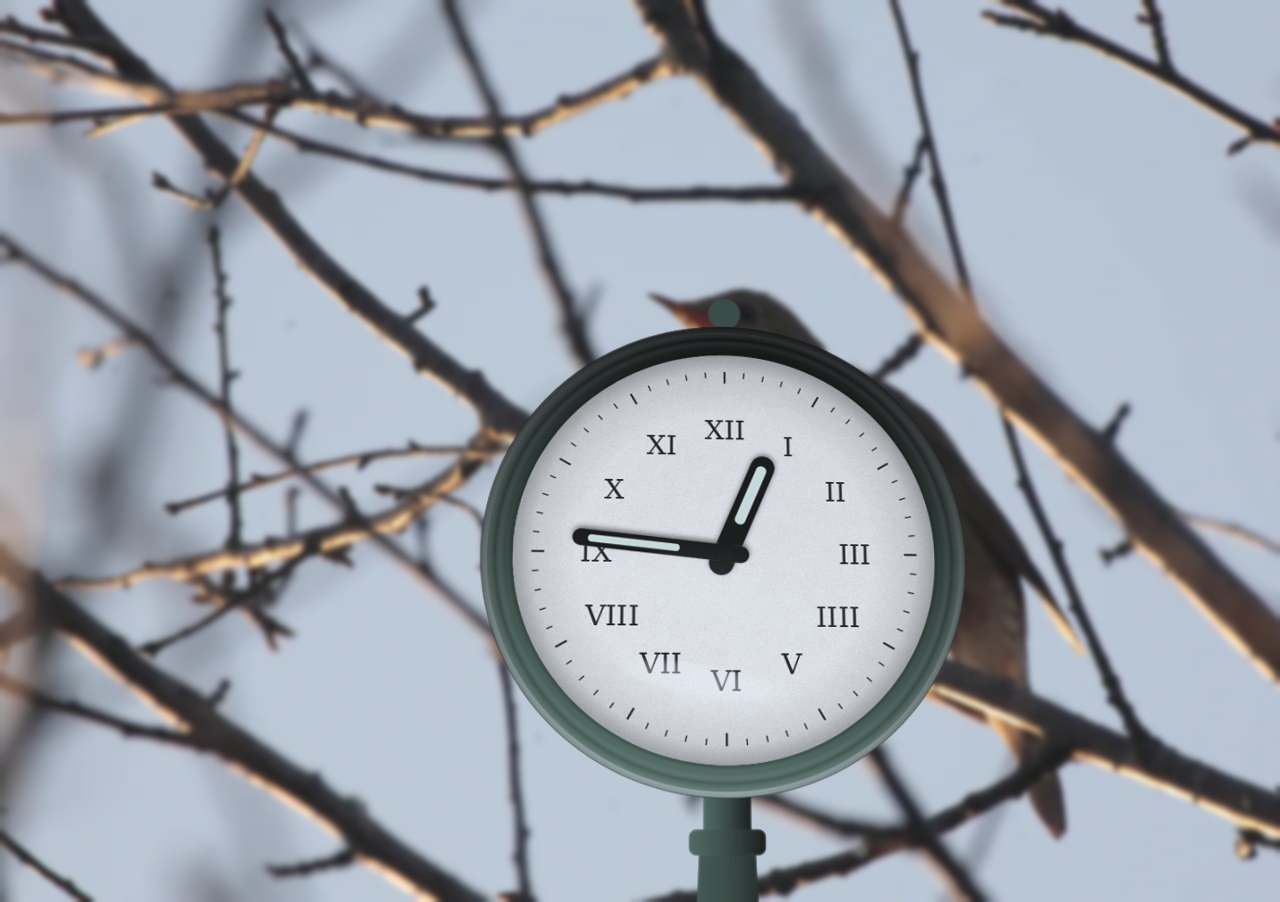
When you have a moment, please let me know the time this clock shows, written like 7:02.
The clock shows 12:46
